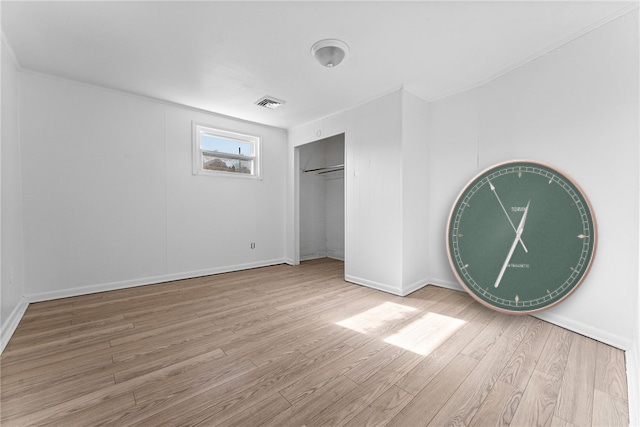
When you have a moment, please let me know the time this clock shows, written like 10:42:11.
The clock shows 12:33:55
